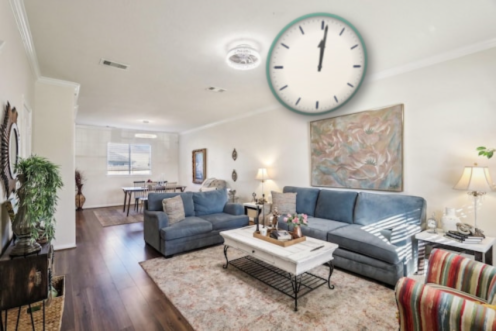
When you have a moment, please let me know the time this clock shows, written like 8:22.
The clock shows 12:01
